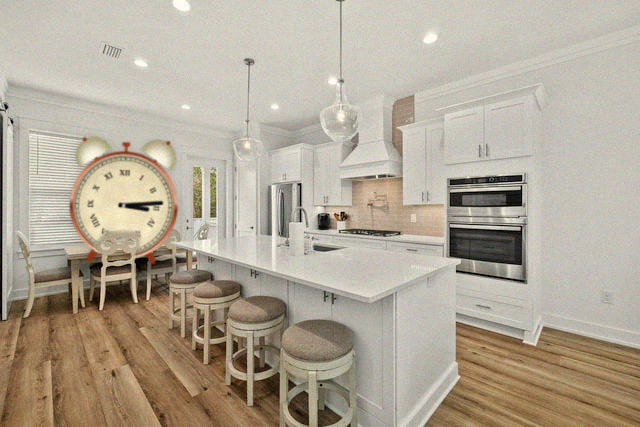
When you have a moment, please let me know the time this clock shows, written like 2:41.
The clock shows 3:14
